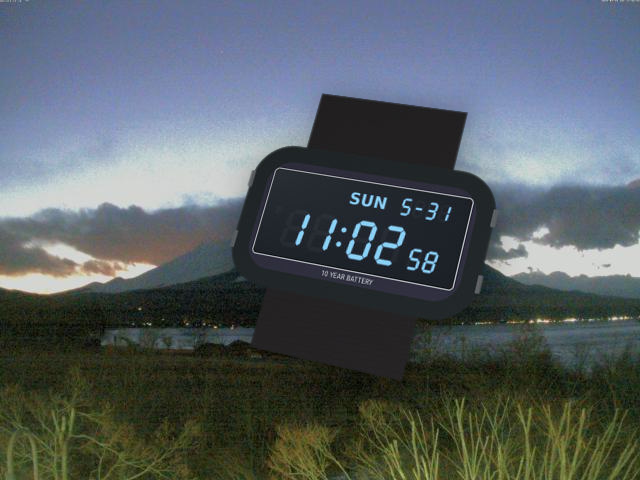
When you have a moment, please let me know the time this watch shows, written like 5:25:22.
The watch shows 11:02:58
